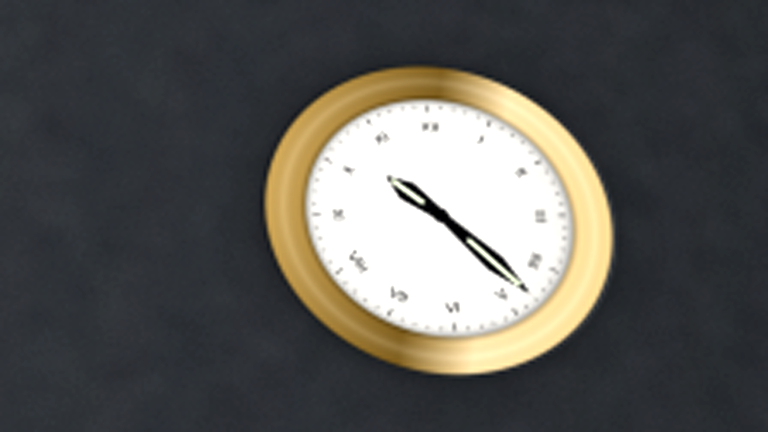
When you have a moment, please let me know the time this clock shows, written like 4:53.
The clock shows 10:23
